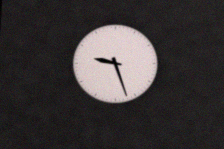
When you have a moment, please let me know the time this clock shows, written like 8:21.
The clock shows 9:27
